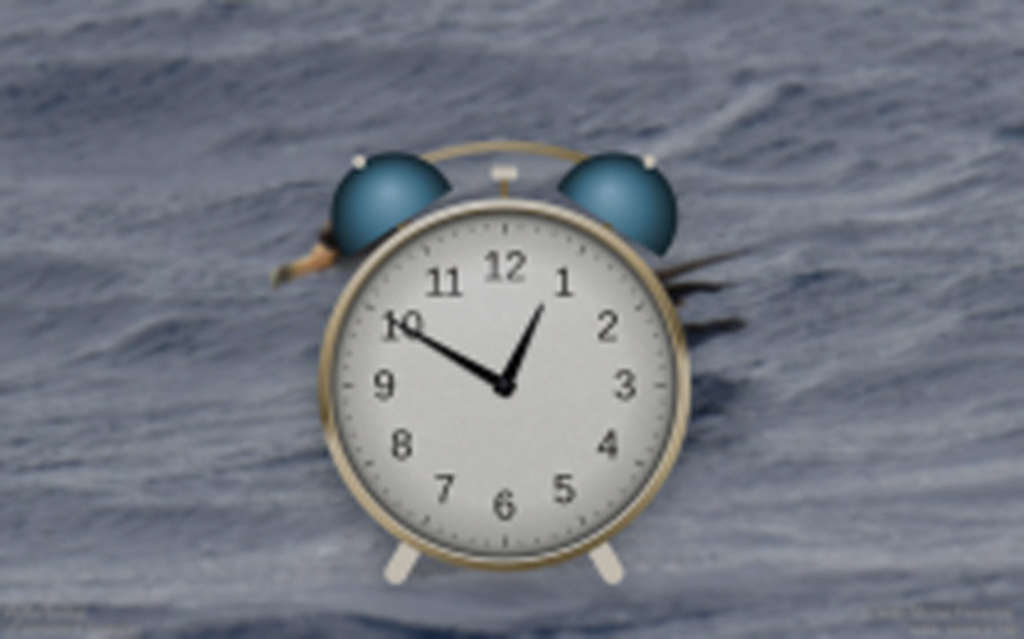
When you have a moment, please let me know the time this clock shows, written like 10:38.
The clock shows 12:50
